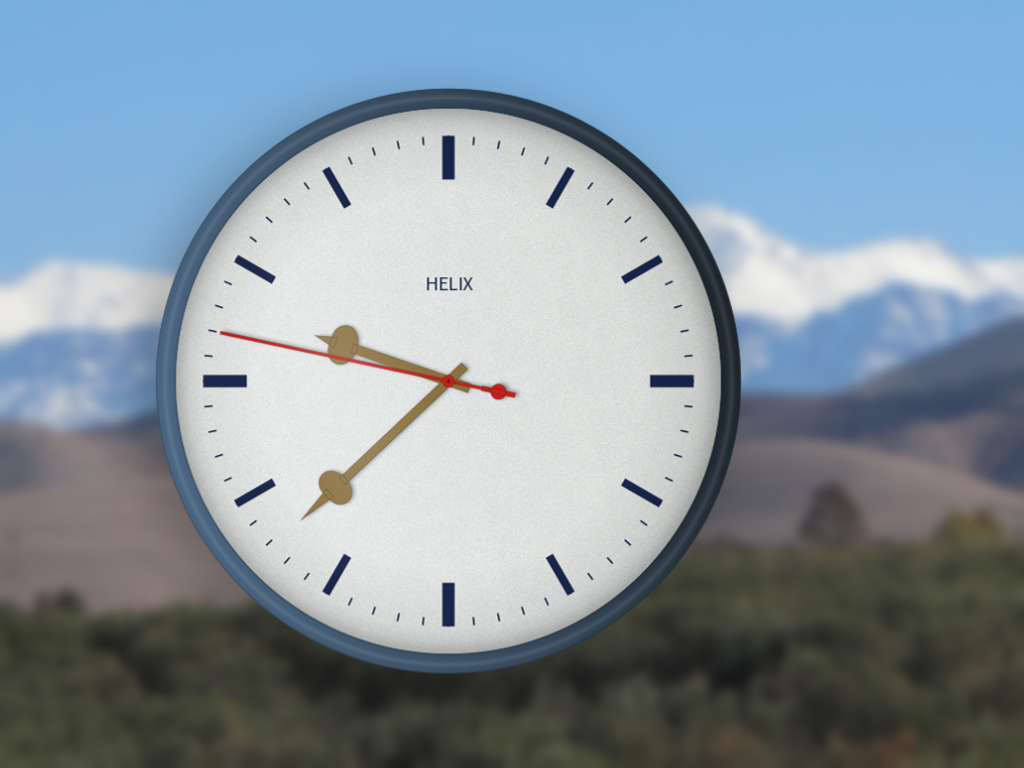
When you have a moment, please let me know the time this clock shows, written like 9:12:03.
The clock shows 9:37:47
